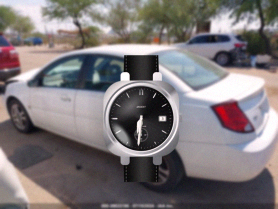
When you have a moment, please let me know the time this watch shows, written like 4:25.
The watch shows 6:31
